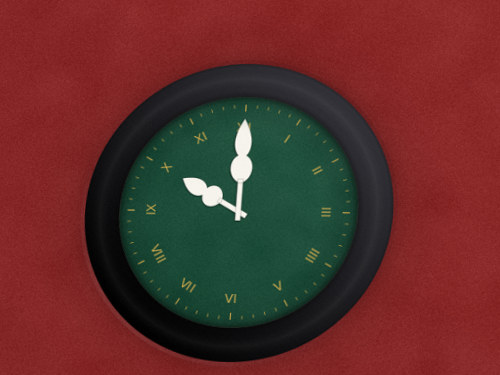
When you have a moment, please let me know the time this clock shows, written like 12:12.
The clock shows 10:00
